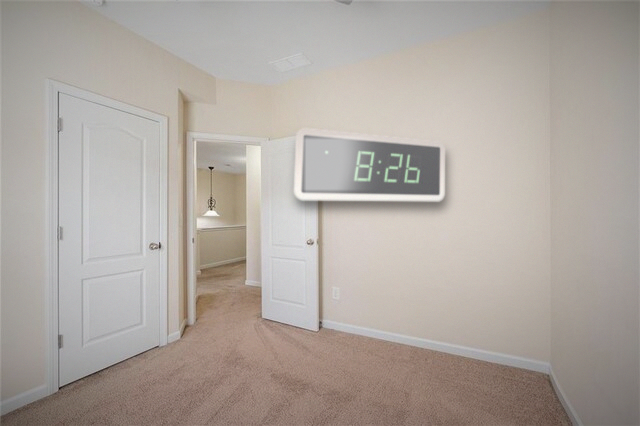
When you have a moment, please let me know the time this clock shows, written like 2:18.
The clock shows 8:26
